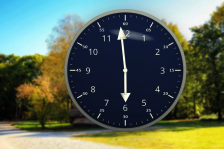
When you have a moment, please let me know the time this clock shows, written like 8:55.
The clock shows 5:59
